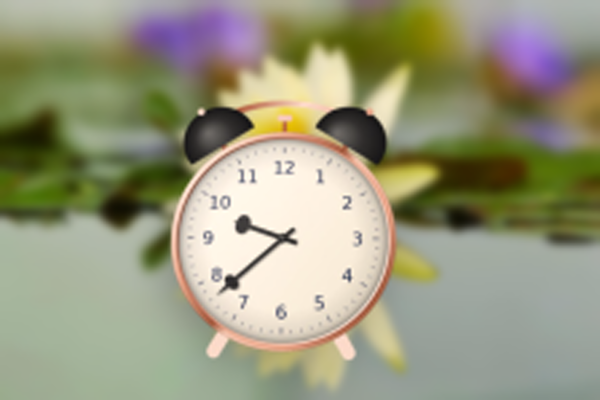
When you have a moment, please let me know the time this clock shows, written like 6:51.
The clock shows 9:38
